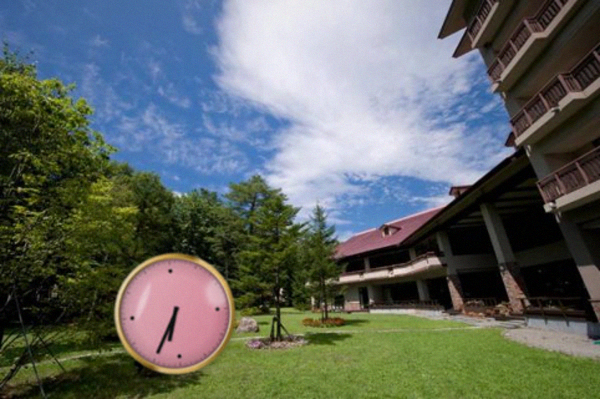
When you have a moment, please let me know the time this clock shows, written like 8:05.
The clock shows 6:35
